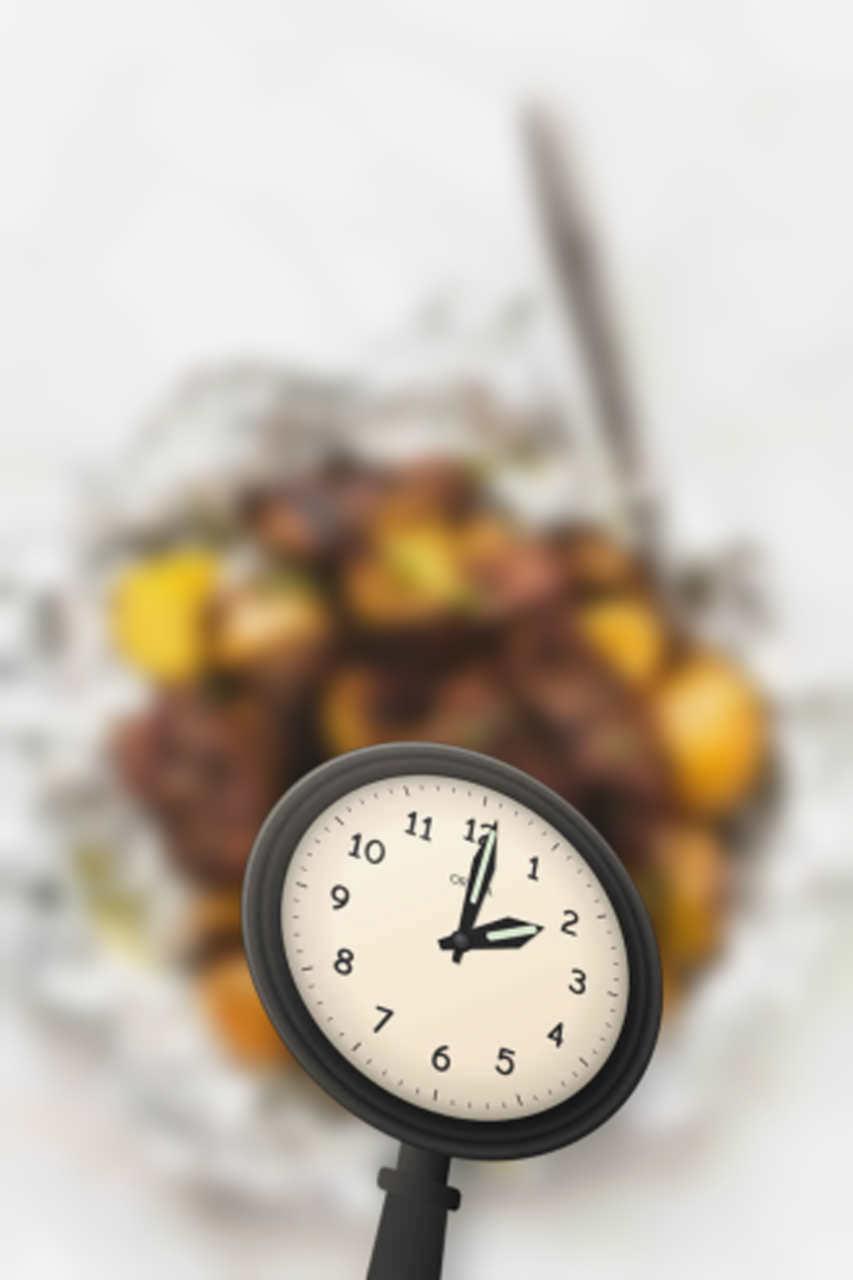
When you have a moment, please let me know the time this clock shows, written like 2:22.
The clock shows 2:01
